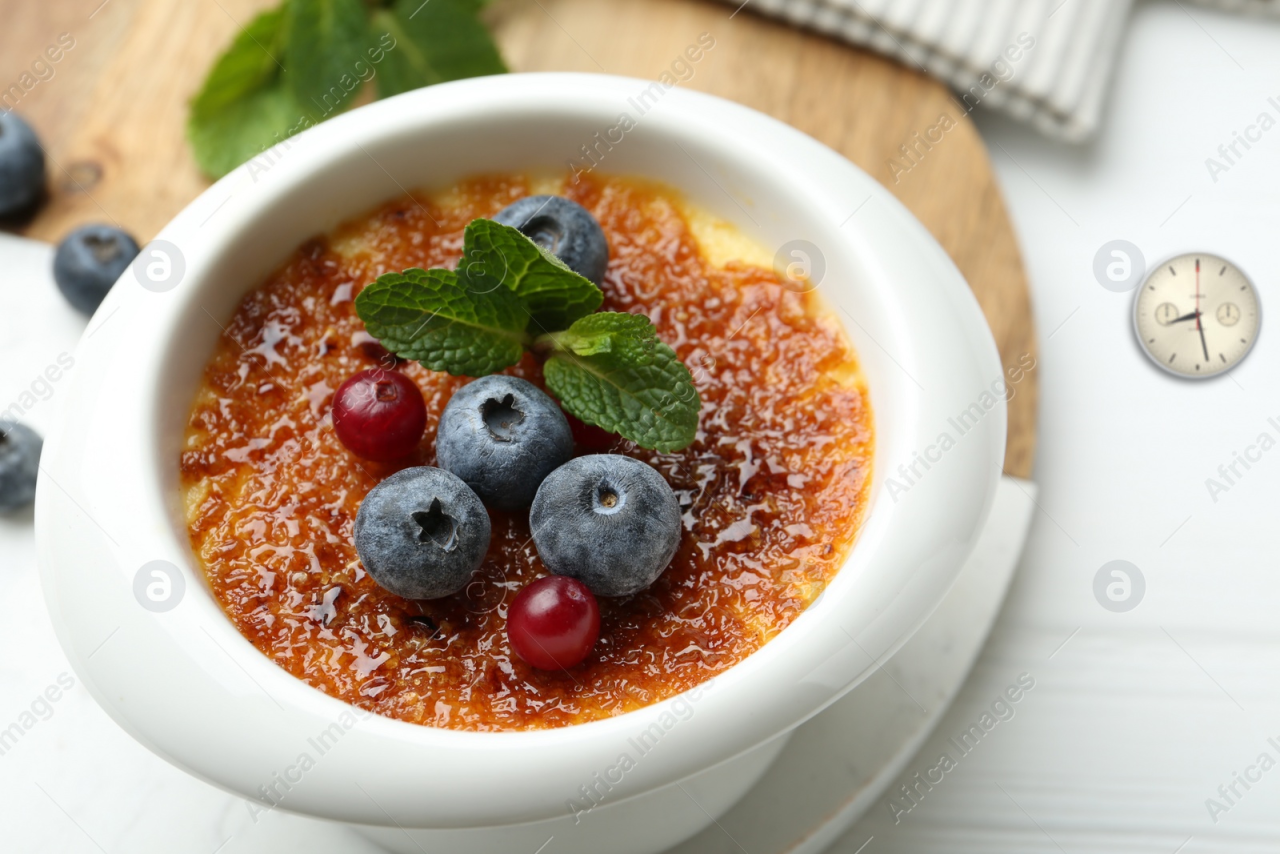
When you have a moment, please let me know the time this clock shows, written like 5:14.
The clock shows 8:28
